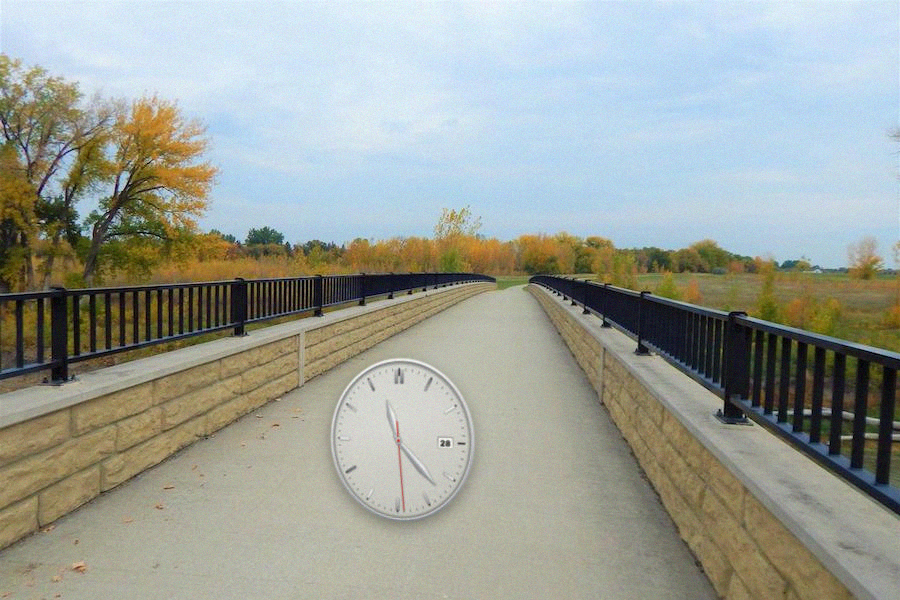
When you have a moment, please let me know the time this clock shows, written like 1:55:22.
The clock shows 11:22:29
